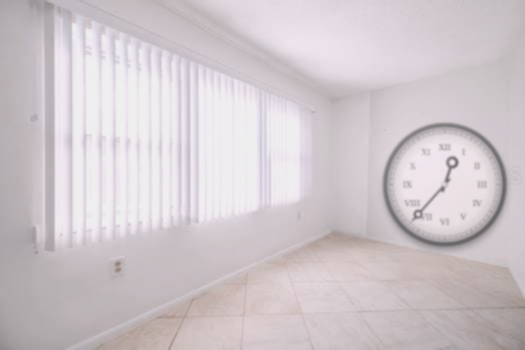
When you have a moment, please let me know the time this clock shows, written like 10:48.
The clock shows 12:37
